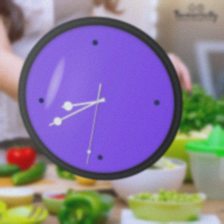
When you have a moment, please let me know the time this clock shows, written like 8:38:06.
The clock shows 8:40:32
